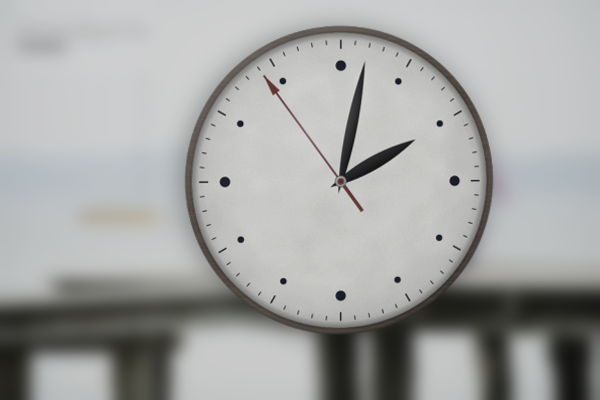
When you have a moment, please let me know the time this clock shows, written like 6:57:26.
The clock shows 2:01:54
